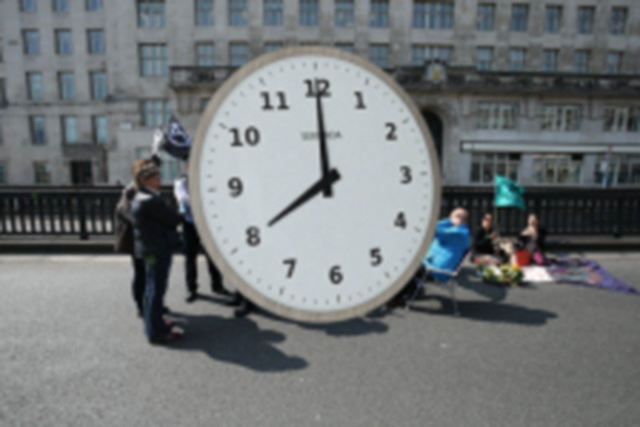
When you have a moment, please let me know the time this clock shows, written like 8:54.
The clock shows 8:00
